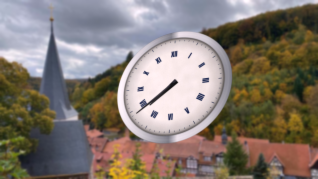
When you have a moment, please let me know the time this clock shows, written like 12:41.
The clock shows 7:39
